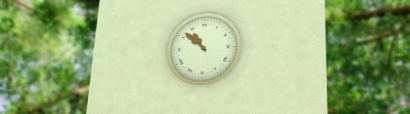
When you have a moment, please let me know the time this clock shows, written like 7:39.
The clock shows 10:52
